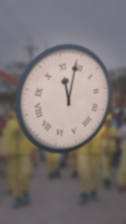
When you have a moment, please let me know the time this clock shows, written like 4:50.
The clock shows 10:59
